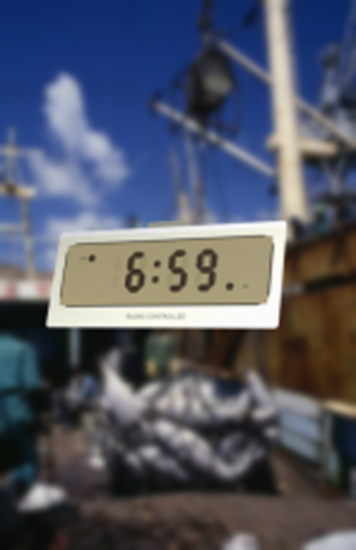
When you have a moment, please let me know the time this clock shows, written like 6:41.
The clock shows 6:59
